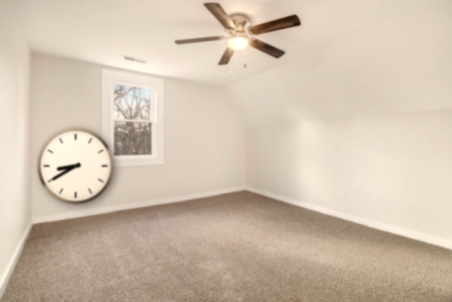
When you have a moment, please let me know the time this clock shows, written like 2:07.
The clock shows 8:40
